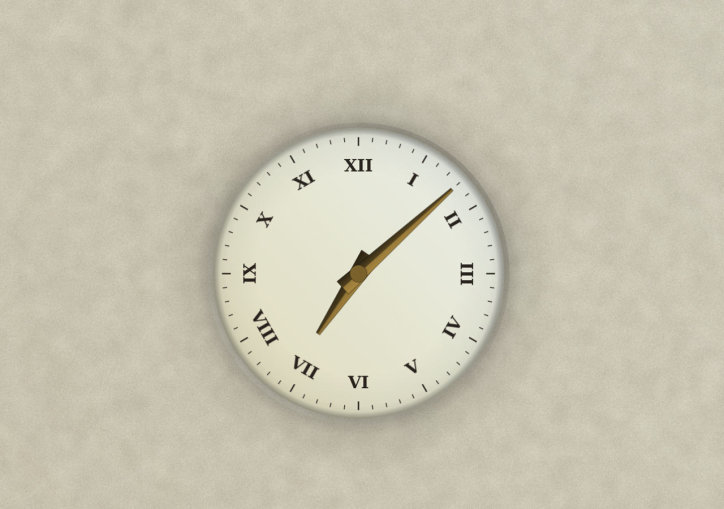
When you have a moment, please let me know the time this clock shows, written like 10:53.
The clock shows 7:08
